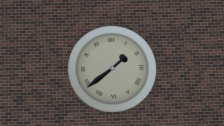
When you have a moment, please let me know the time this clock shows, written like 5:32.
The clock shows 1:39
